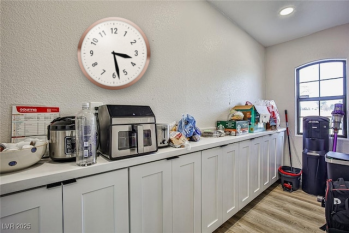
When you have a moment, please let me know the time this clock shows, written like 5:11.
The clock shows 3:28
